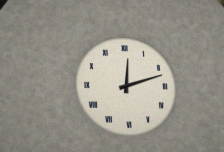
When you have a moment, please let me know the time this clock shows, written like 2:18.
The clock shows 12:12
